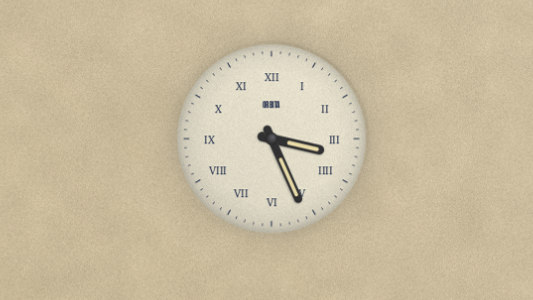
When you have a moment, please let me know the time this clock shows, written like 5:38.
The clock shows 3:26
